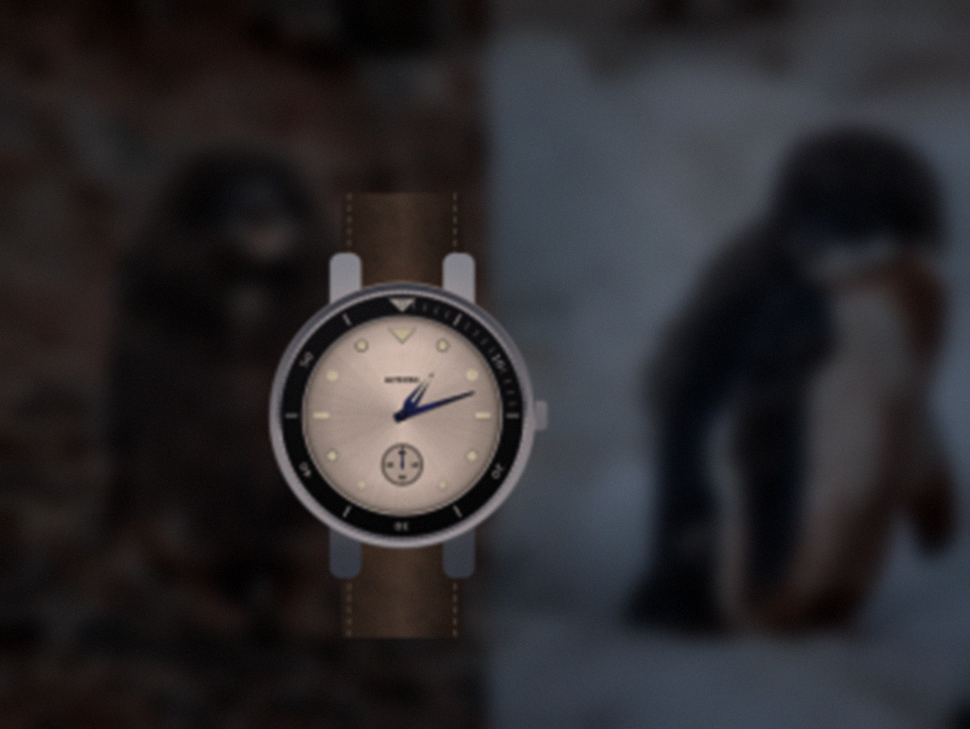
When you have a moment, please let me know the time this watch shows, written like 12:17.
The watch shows 1:12
